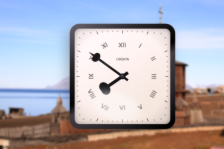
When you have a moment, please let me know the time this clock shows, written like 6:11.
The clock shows 7:51
